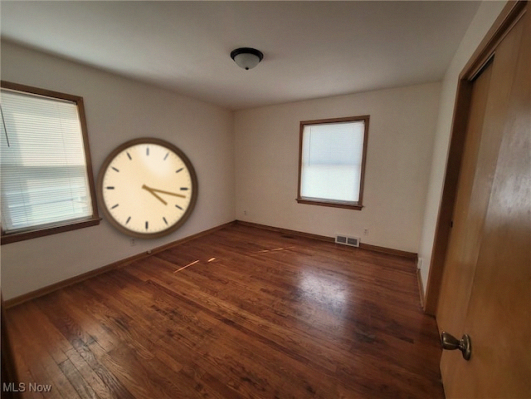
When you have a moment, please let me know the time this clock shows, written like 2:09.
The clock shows 4:17
